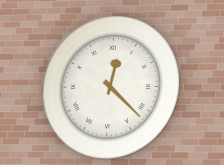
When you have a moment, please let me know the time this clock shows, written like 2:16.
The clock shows 12:22
